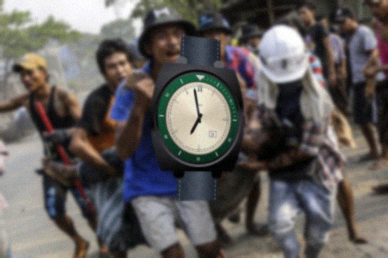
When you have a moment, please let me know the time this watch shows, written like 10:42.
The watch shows 6:58
